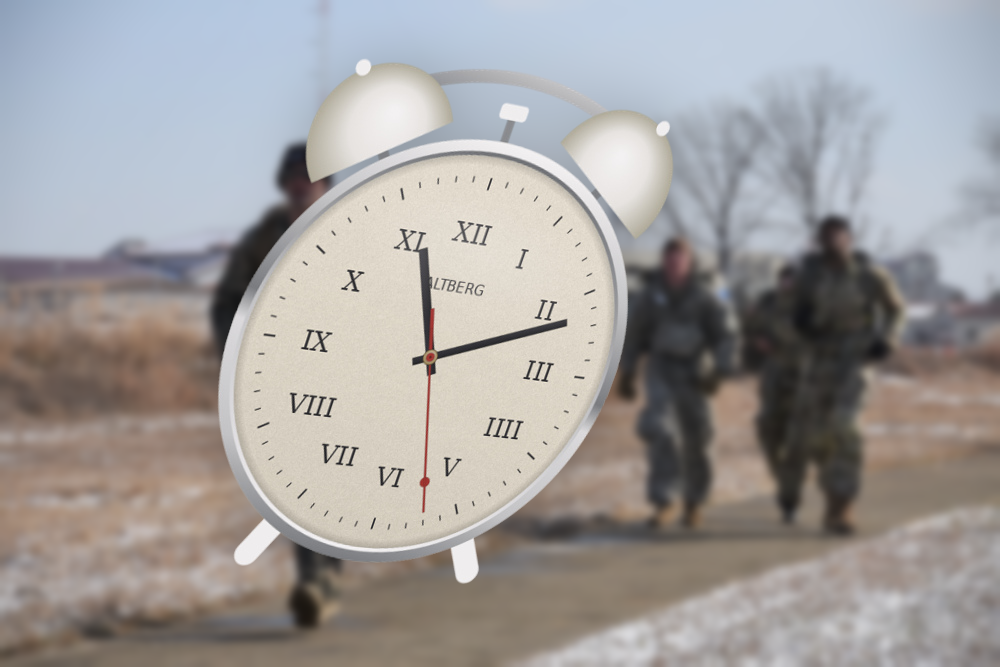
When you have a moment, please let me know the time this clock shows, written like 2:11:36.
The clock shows 11:11:27
